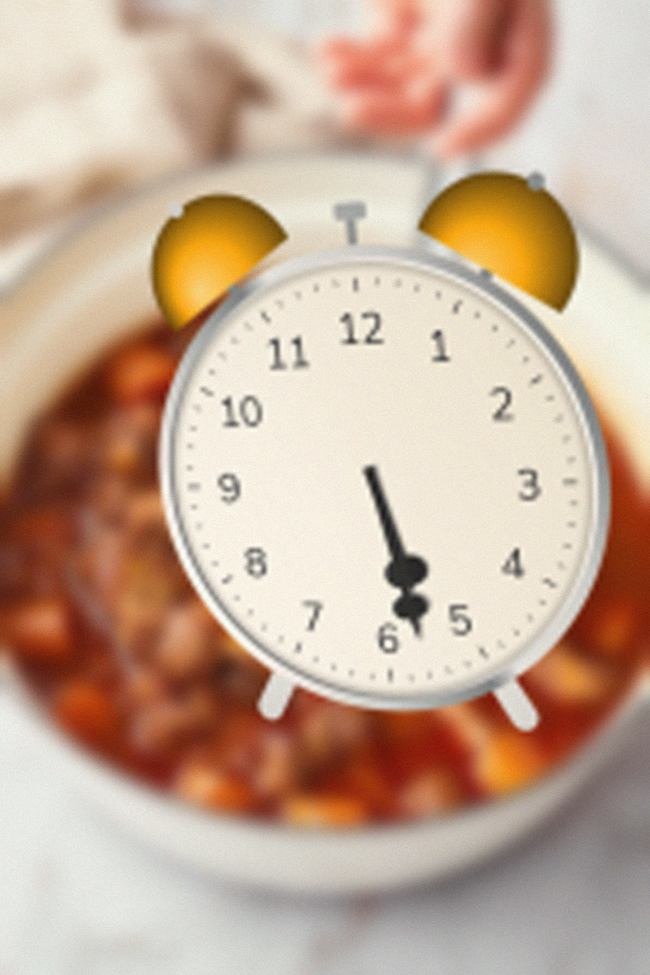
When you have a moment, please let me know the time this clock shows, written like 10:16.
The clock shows 5:28
